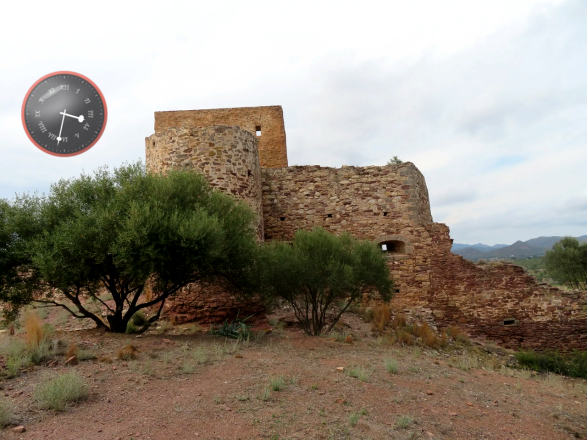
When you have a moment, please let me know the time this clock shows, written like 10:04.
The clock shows 3:32
